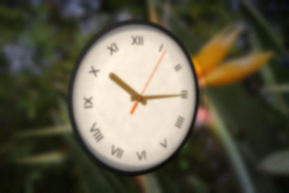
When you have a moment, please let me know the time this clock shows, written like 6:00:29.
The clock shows 10:15:06
